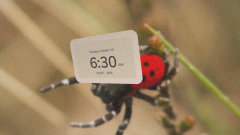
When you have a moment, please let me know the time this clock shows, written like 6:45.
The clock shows 6:30
